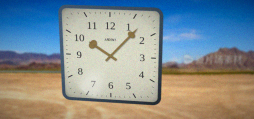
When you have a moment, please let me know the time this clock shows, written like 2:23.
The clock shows 10:07
